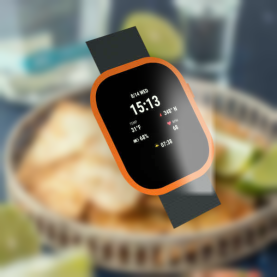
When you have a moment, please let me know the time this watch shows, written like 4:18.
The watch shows 15:13
